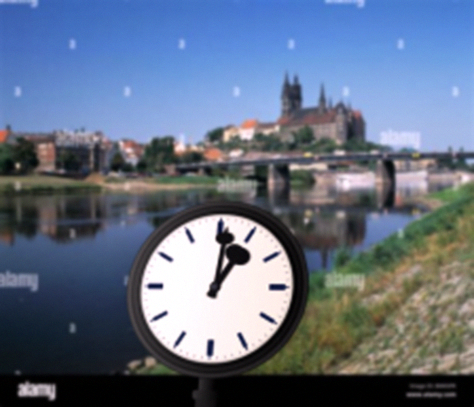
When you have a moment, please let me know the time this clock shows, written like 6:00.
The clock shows 1:01
